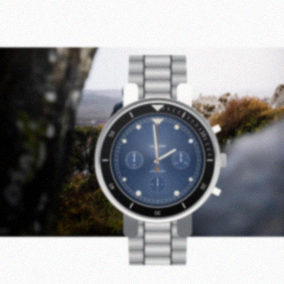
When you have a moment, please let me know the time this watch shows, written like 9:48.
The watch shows 1:59
